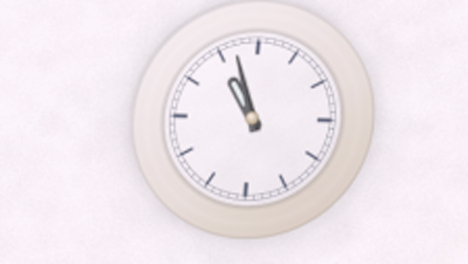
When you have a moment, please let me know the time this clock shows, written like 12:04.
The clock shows 10:57
